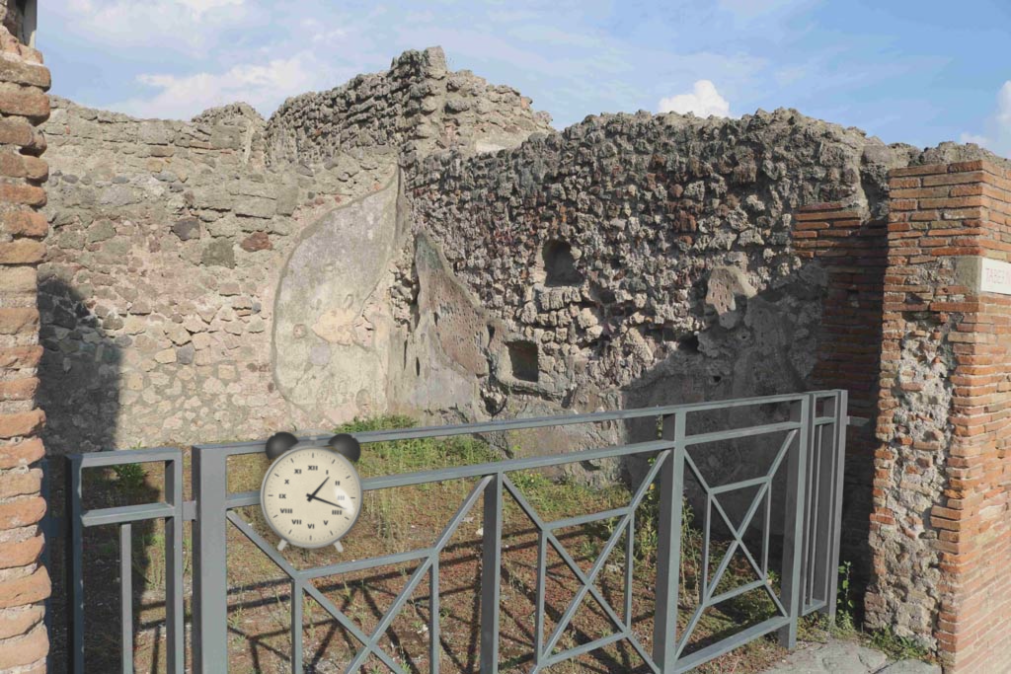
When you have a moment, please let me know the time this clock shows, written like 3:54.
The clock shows 1:18
